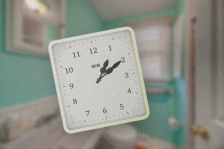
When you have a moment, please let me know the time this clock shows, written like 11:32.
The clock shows 1:10
